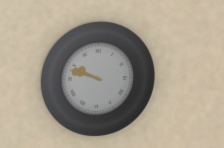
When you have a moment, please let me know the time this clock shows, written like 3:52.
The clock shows 9:48
